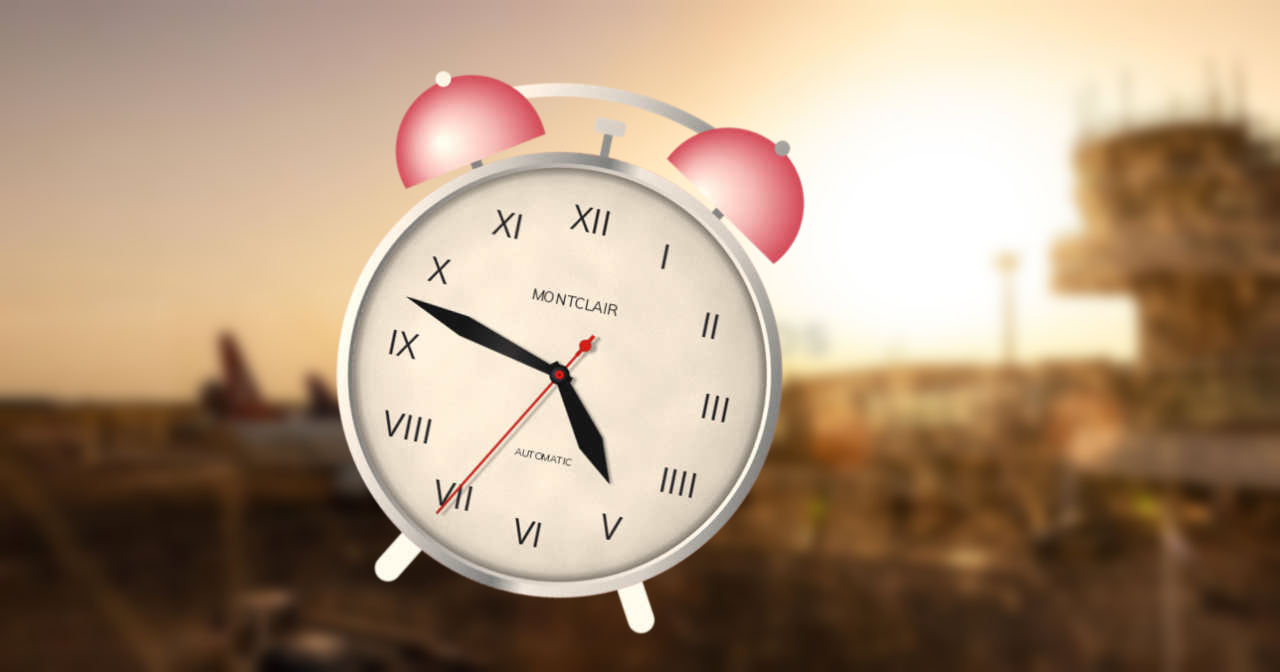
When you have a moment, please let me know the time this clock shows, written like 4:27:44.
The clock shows 4:47:35
